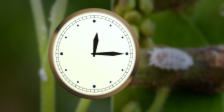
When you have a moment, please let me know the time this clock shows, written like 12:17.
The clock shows 12:15
